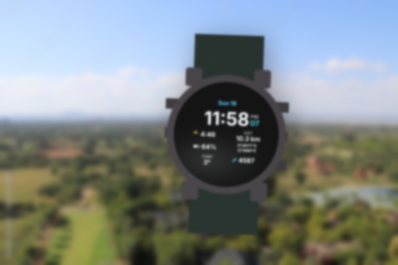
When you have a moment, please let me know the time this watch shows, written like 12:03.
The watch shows 11:58
